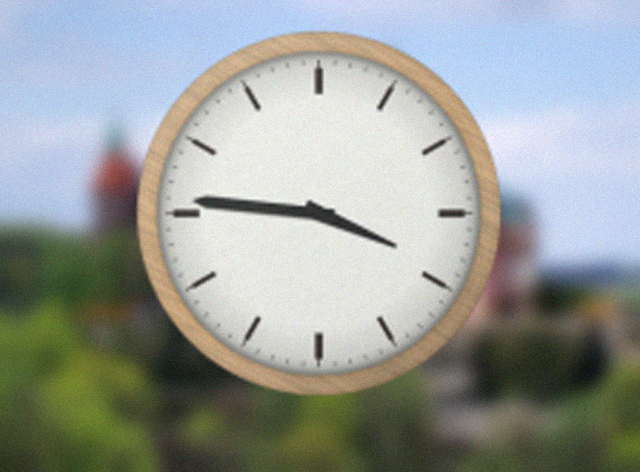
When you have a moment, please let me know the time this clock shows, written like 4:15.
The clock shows 3:46
